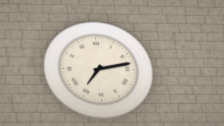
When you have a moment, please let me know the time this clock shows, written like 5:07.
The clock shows 7:13
